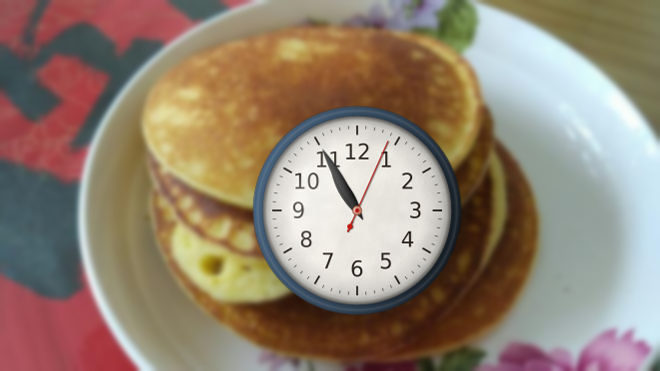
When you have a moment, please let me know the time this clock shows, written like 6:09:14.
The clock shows 10:55:04
